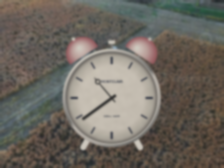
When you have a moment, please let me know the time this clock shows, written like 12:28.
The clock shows 10:39
